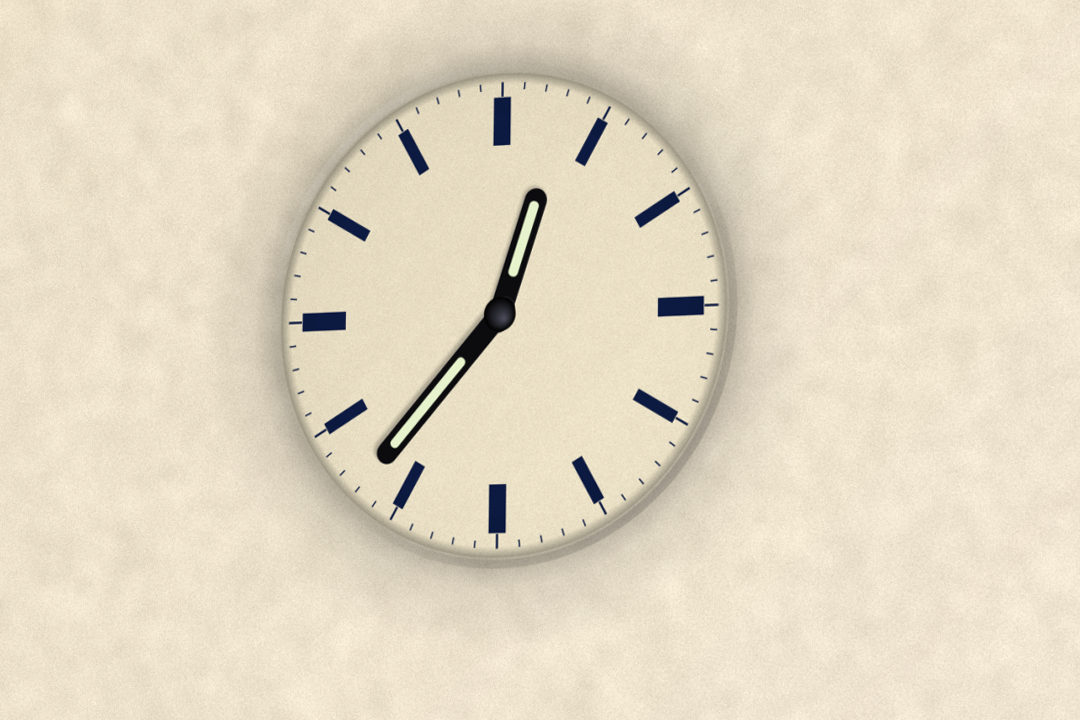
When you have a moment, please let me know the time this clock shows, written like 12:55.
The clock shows 12:37
